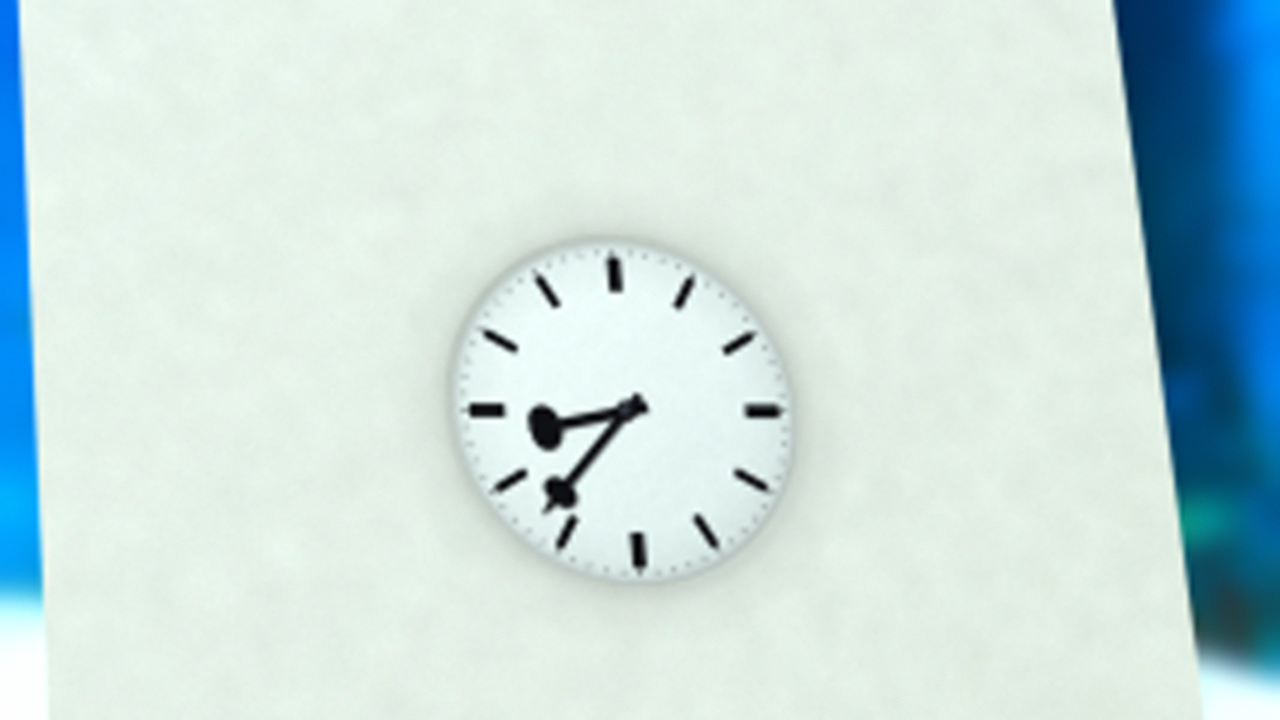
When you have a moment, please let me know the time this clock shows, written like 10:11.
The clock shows 8:37
